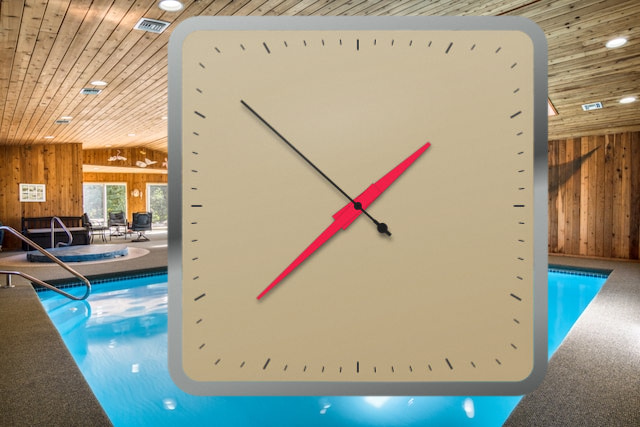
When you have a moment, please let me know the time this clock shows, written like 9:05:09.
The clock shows 1:37:52
